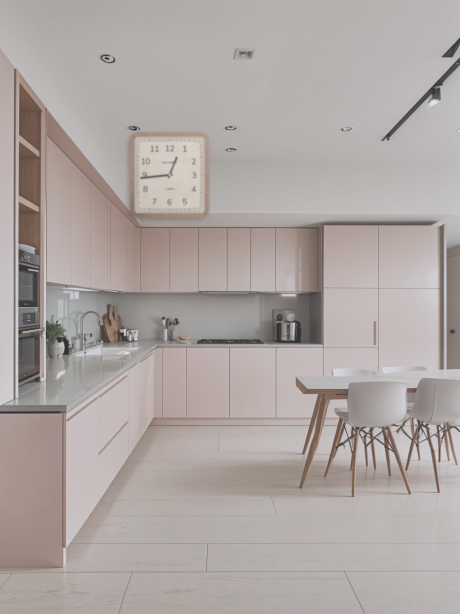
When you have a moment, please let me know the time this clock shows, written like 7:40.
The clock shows 12:44
